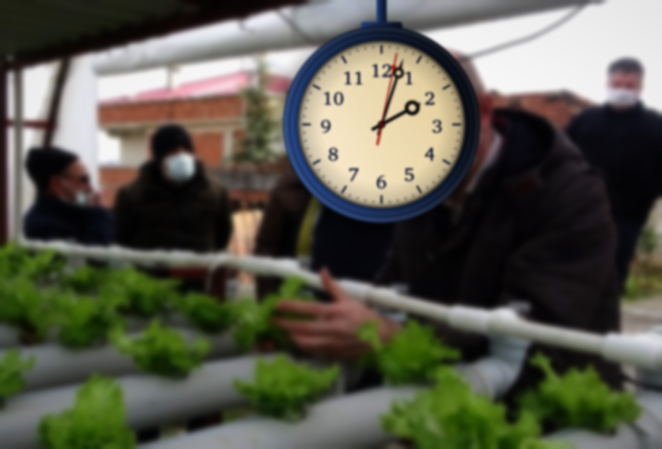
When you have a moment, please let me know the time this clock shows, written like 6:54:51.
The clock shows 2:03:02
